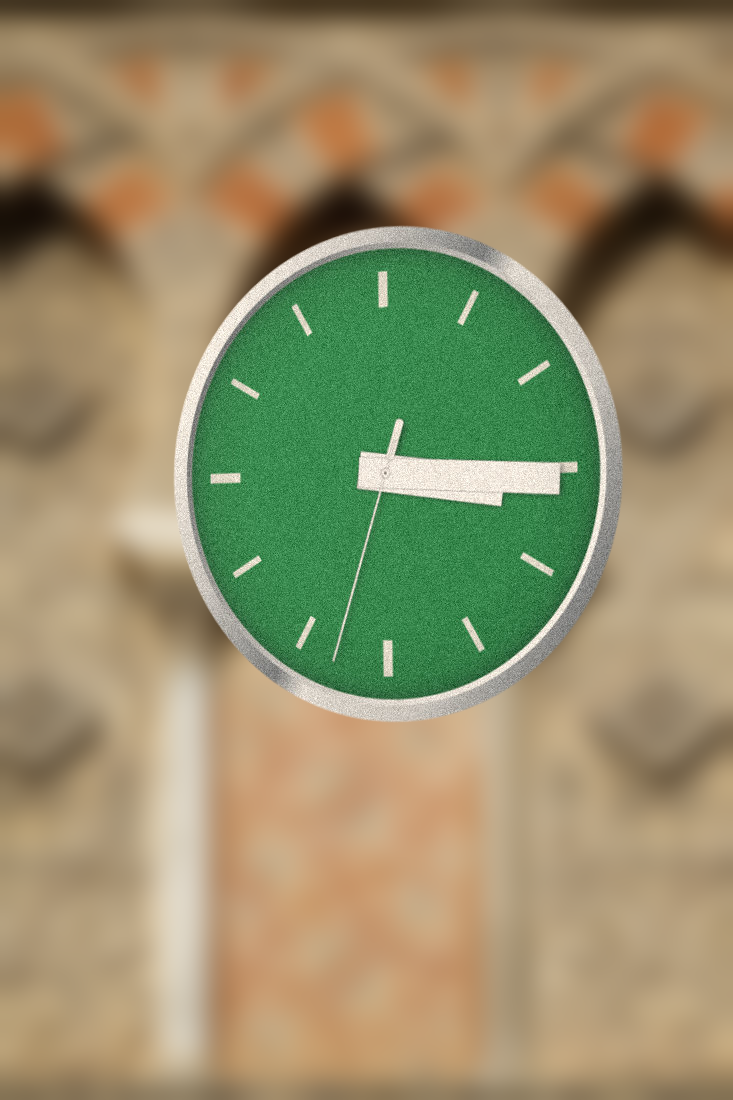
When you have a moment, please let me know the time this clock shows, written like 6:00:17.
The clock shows 3:15:33
